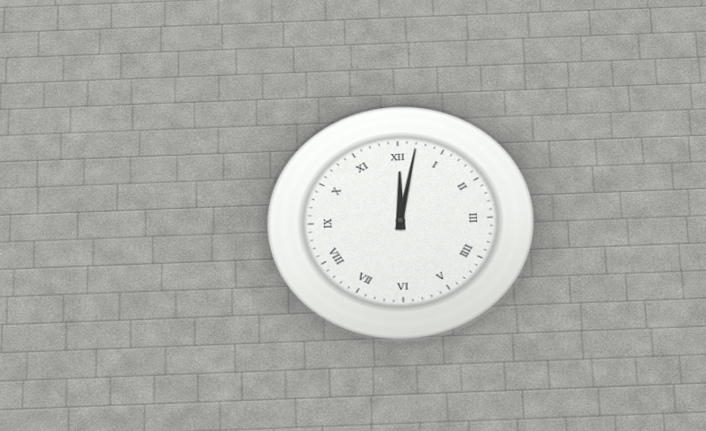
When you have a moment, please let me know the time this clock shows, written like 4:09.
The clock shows 12:02
